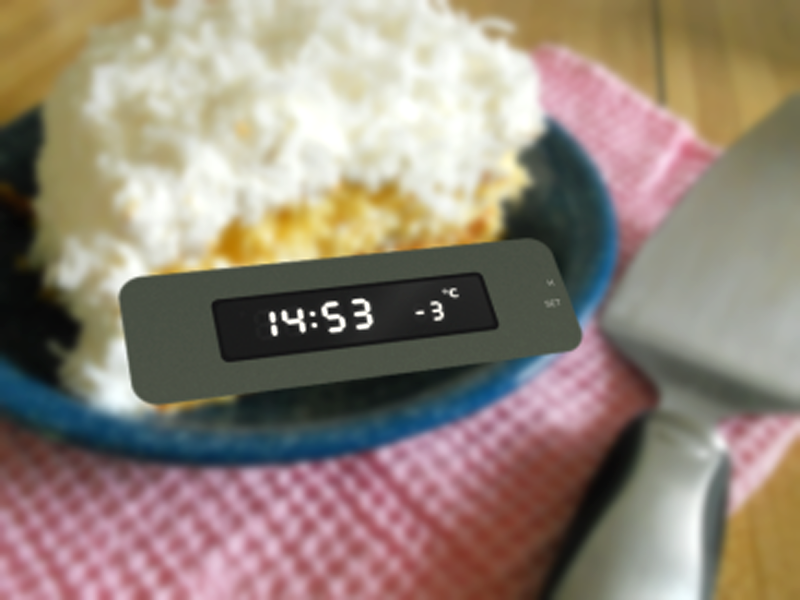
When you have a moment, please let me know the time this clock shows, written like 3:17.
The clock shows 14:53
